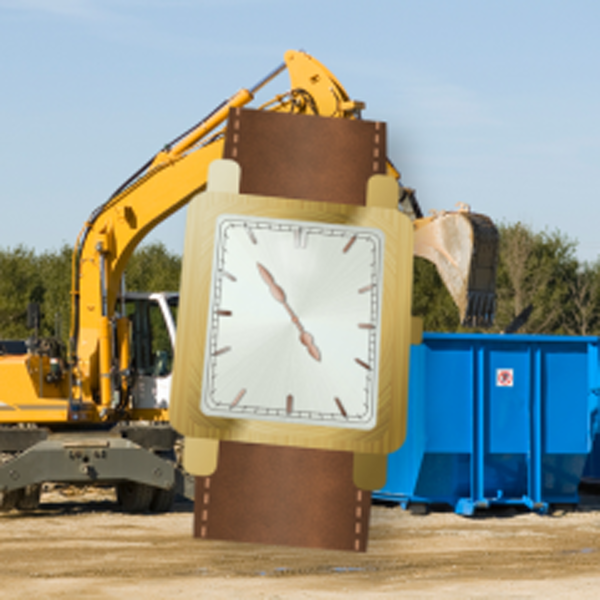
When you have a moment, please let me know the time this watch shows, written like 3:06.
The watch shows 4:54
